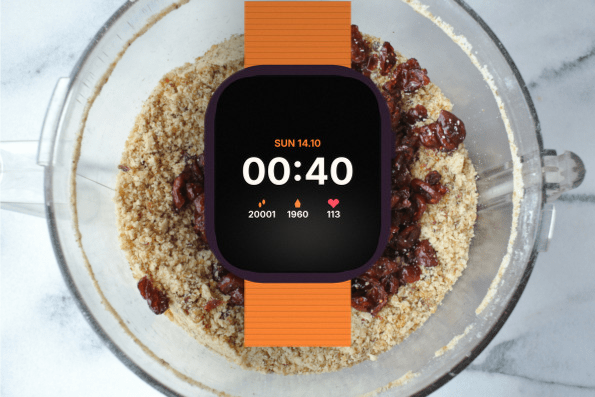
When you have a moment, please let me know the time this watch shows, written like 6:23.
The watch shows 0:40
